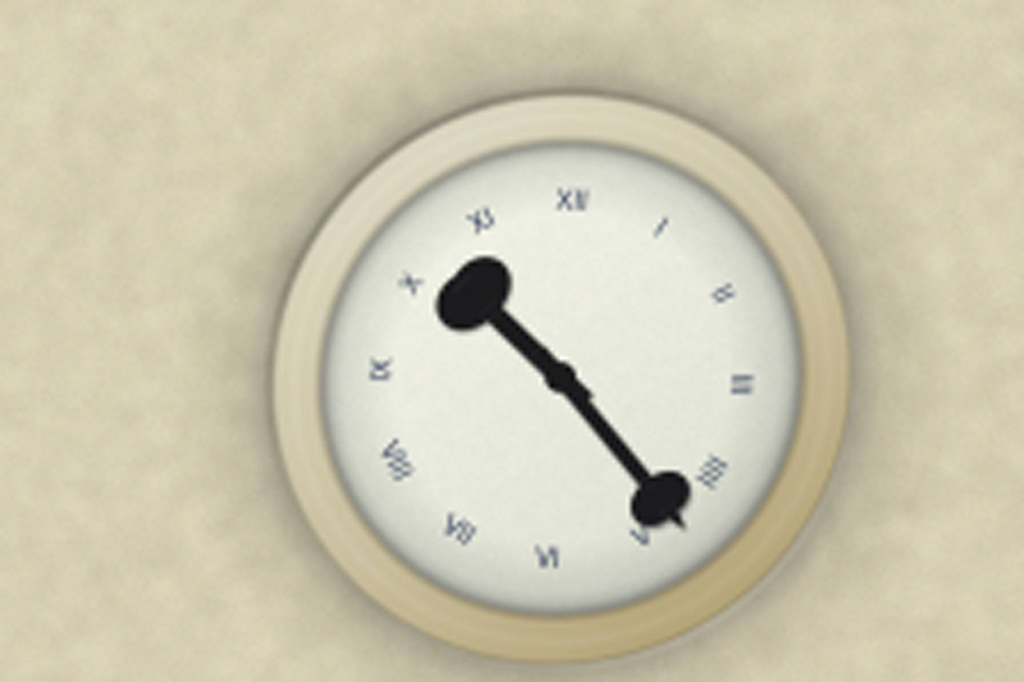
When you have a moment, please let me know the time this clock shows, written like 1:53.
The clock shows 10:23
